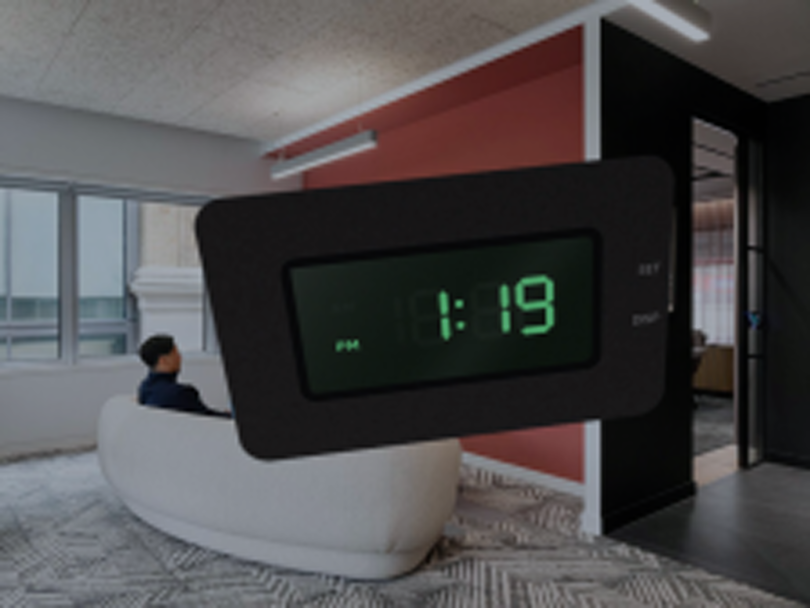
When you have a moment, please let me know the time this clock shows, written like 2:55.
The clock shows 1:19
